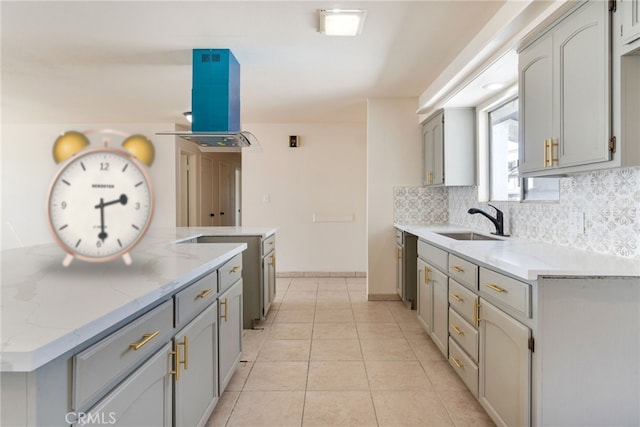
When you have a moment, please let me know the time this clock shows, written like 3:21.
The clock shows 2:29
